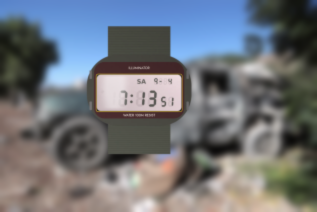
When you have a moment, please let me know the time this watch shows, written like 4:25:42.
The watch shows 7:13:51
